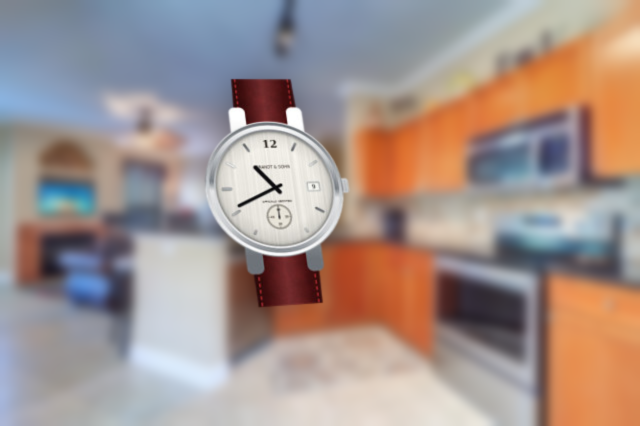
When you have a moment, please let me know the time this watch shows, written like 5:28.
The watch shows 10:41
